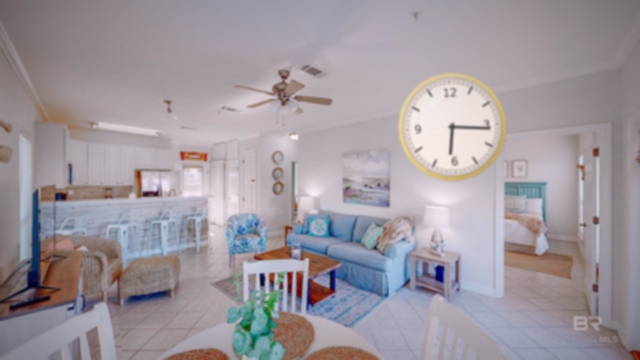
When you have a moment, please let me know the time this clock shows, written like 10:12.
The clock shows 6:16
